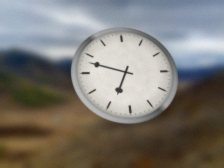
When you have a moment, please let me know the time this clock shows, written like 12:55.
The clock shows 6:48
